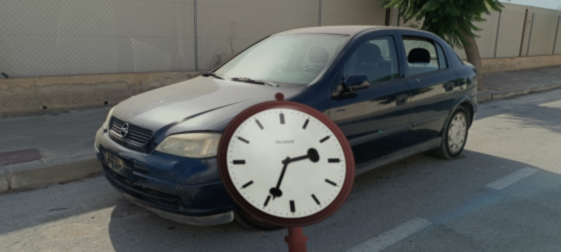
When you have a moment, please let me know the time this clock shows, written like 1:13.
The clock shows 2:34
